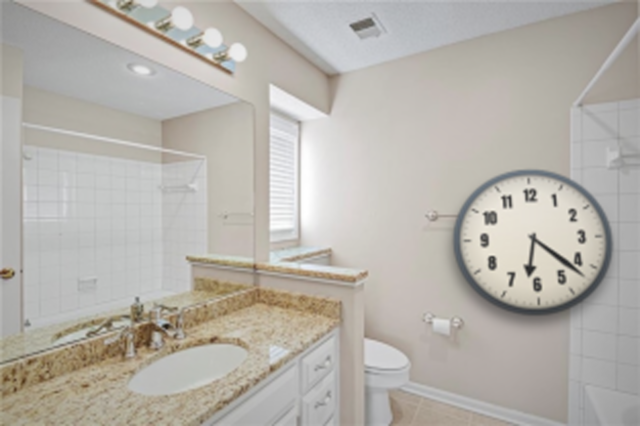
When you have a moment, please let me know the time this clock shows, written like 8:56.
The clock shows 6:22
